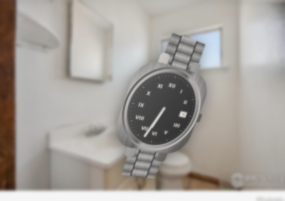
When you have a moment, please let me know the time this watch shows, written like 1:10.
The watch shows 6:33
